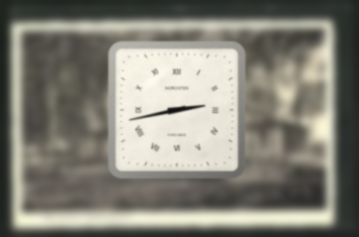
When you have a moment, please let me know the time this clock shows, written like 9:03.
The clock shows 2:43
